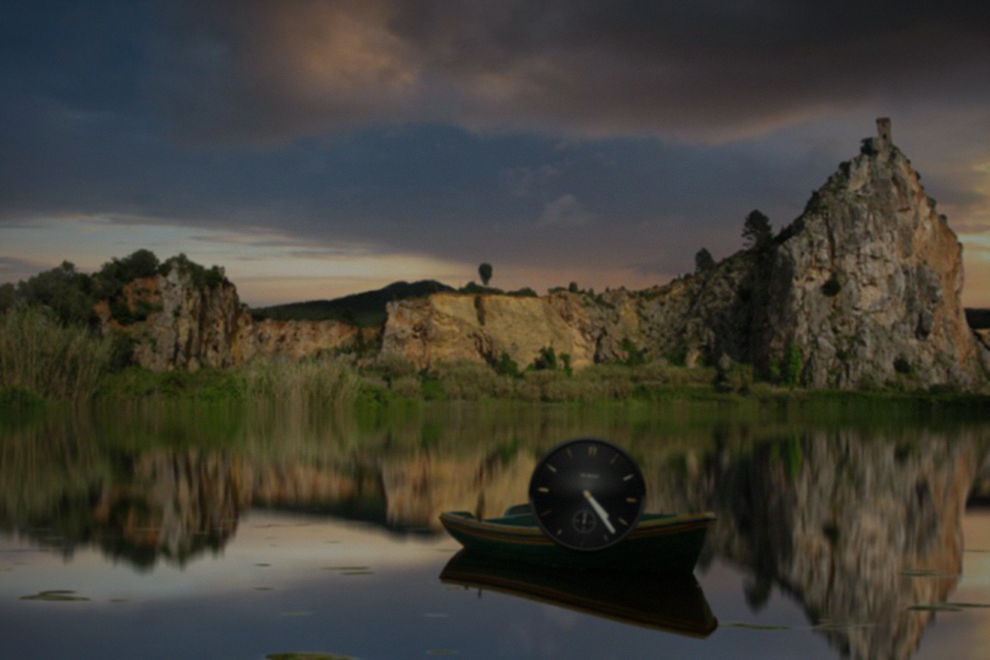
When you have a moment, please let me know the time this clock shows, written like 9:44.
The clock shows 4:23
